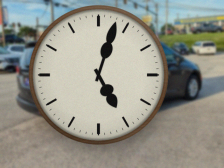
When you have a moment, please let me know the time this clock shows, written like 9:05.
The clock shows 5:03
